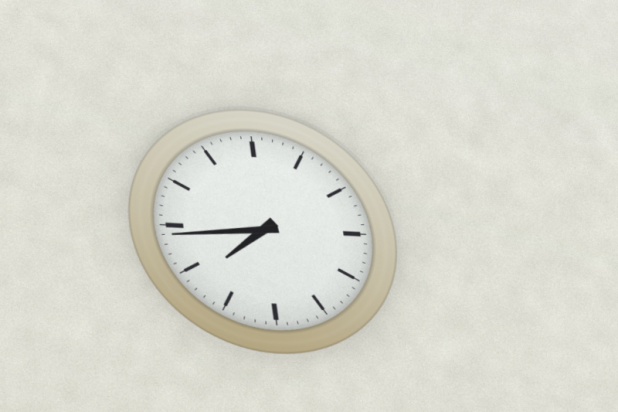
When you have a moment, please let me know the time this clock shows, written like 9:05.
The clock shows 7:44
